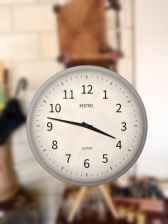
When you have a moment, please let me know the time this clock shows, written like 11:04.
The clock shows 3:47
